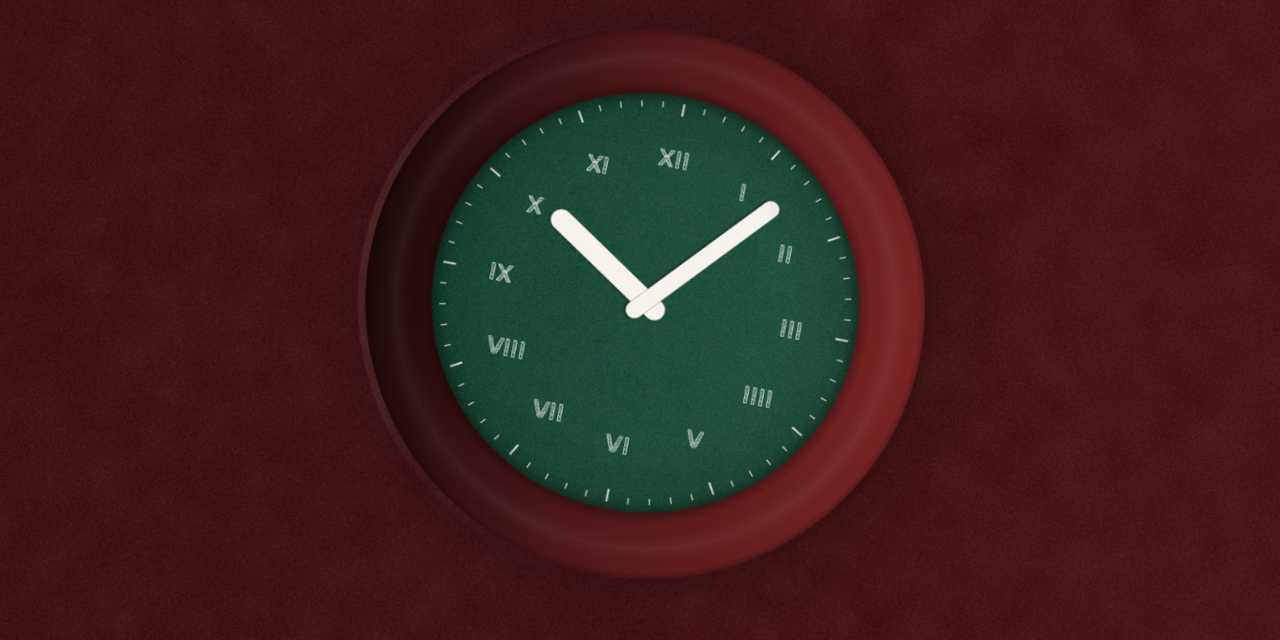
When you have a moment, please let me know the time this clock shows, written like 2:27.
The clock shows 10:07
